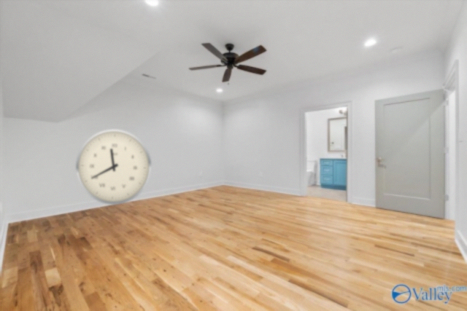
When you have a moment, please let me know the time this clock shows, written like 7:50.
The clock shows 11:40
